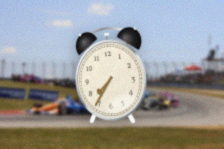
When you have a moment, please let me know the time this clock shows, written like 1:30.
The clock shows 7:36
